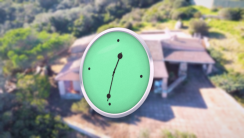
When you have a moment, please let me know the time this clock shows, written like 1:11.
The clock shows 12:31
